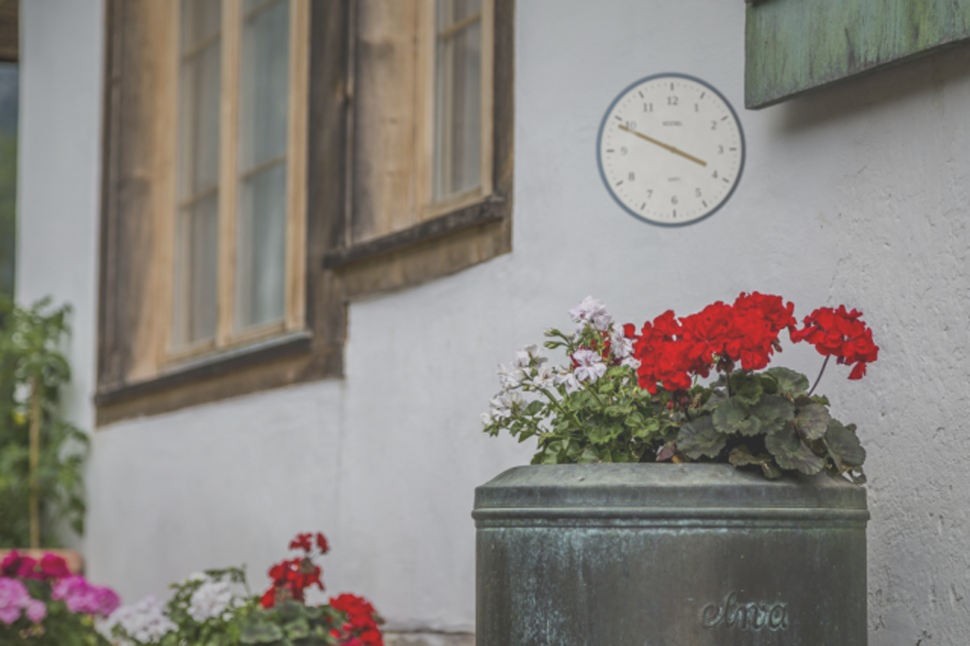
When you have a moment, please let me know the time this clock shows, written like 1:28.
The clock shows 3:49
